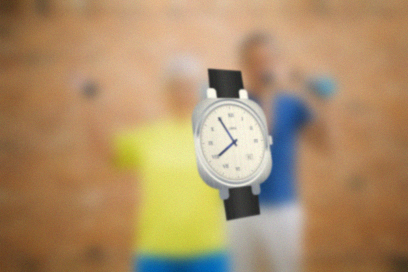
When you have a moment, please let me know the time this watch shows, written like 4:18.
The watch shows 7:55
